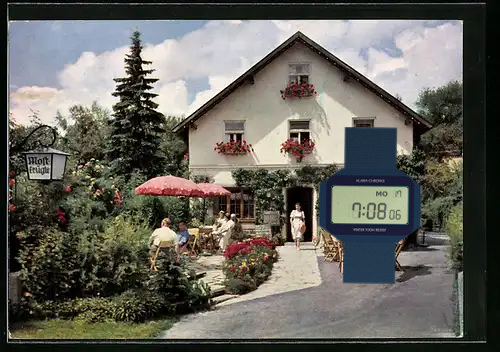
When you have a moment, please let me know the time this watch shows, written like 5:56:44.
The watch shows 7:08:06
